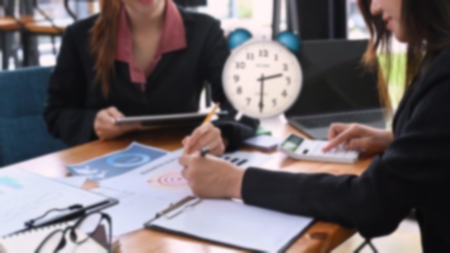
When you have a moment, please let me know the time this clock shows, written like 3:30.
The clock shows 2:30
